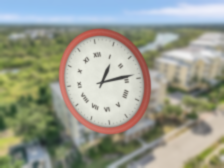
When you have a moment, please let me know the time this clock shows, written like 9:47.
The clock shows 1:14
